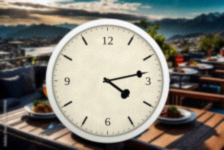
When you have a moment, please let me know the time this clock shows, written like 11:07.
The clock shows 4:13
